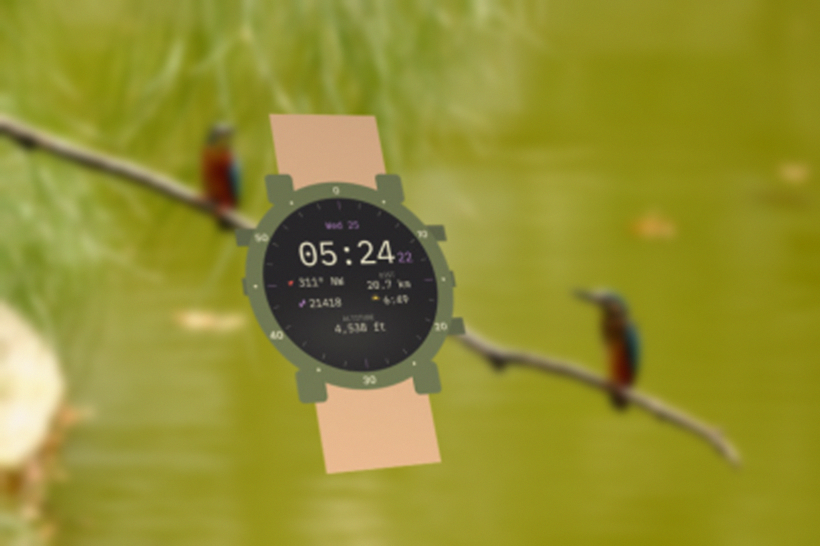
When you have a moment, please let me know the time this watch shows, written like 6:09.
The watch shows 5:24
